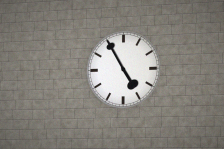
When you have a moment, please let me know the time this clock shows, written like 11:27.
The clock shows 4:55
